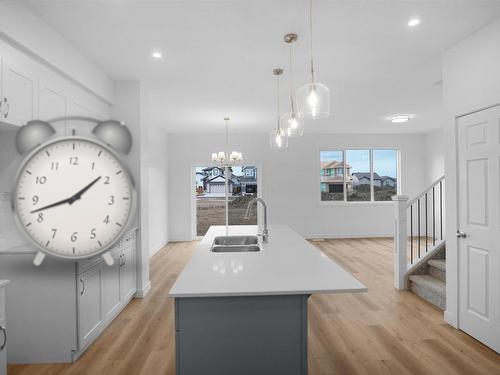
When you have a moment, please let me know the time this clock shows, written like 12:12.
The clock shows 1:42
